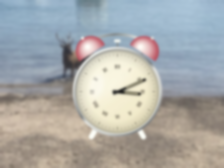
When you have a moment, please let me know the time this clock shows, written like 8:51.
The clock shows 3:11
